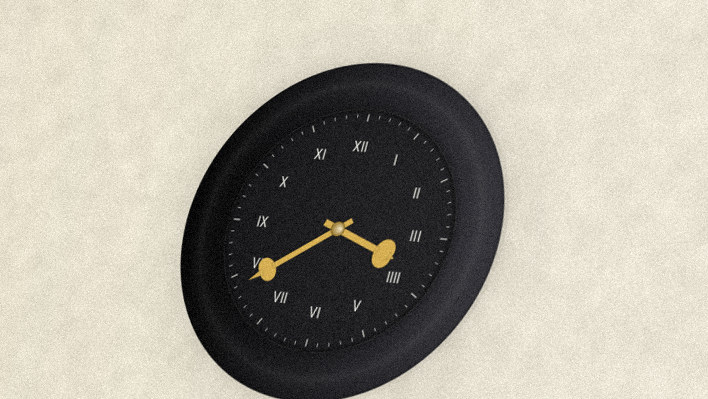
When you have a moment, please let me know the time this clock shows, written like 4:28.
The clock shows 3:39
